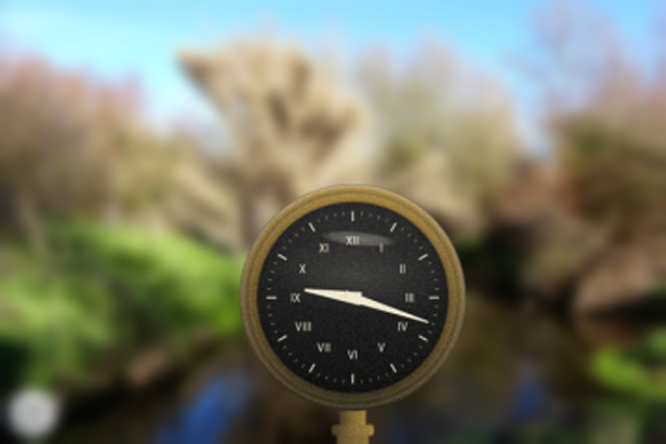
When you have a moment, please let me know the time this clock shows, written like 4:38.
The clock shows 9:18
